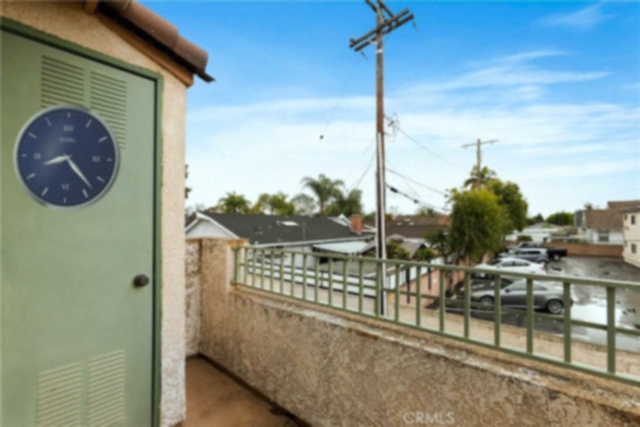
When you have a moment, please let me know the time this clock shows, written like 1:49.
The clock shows 8:23
